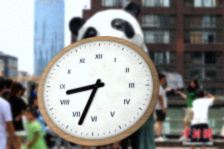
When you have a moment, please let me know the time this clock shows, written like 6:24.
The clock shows 8:33
